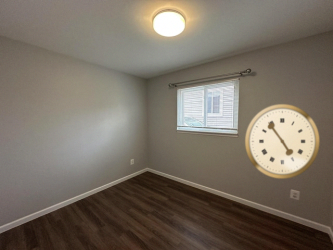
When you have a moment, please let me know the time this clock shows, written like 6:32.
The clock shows 4:54
